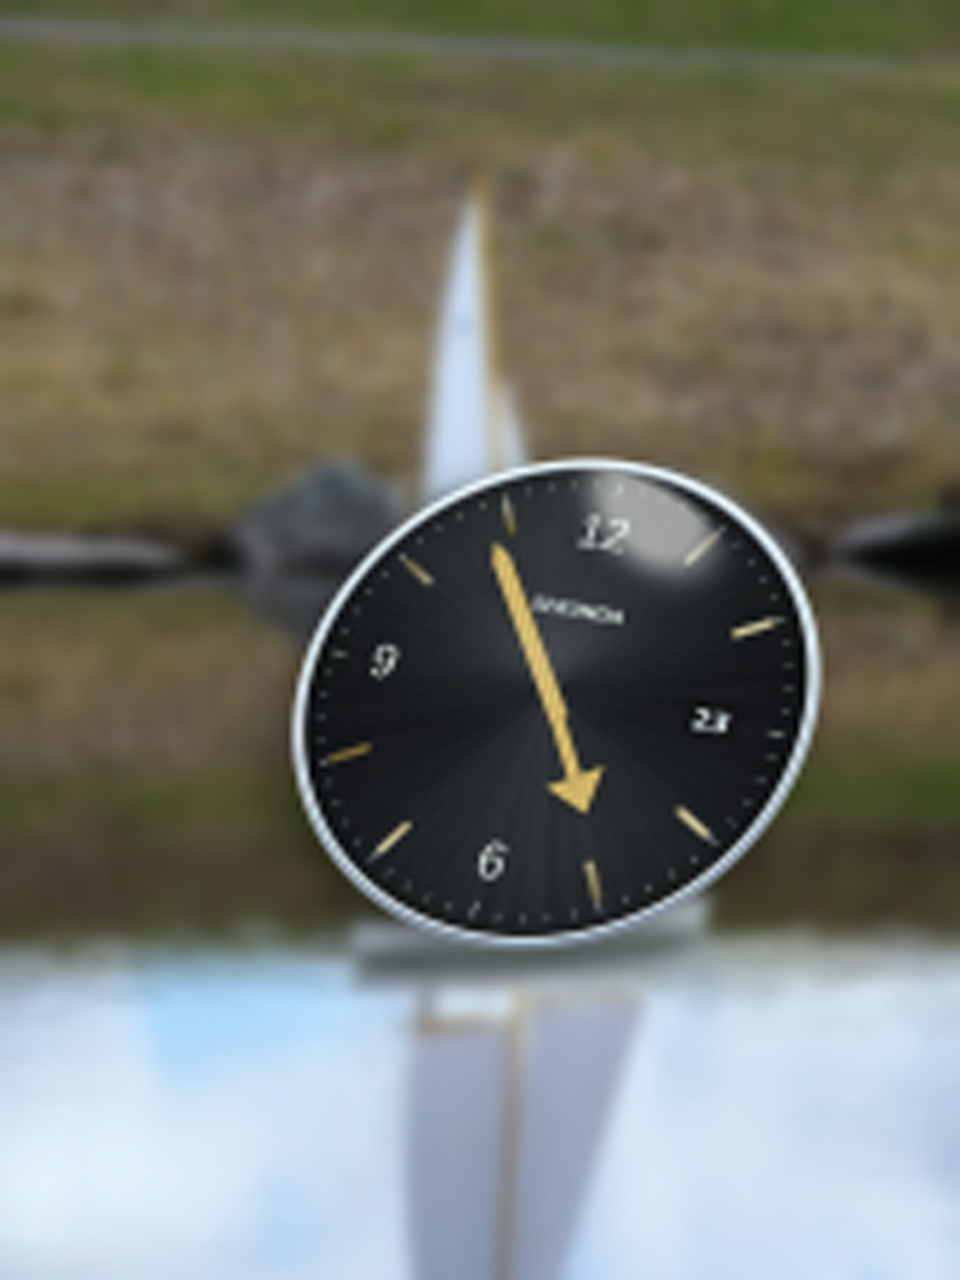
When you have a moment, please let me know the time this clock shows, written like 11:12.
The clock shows 4:54
